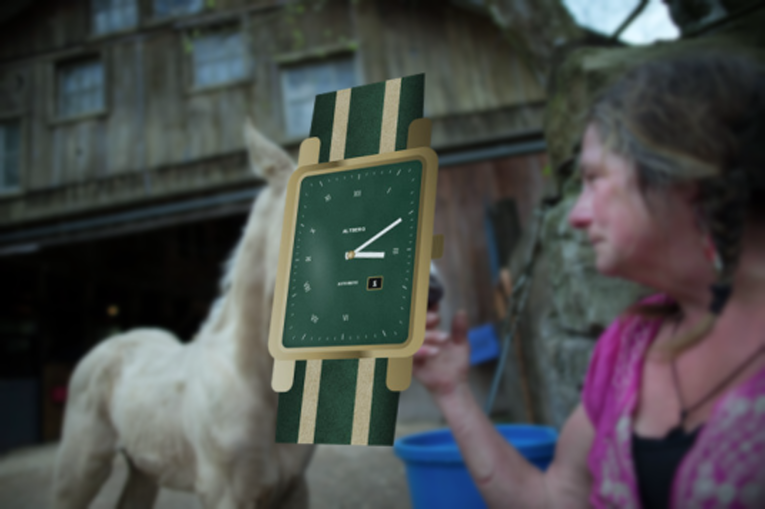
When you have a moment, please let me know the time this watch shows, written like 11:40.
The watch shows 3:10
